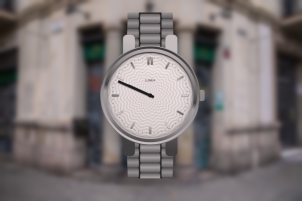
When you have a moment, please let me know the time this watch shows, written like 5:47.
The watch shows 9:49
